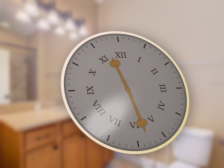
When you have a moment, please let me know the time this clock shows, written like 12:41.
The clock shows 11:28
